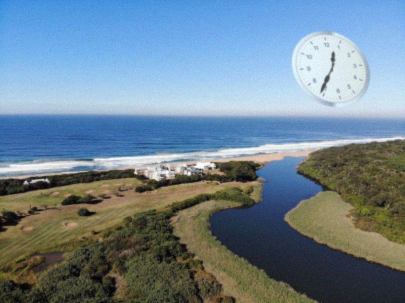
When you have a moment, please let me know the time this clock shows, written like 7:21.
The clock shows 12:36
